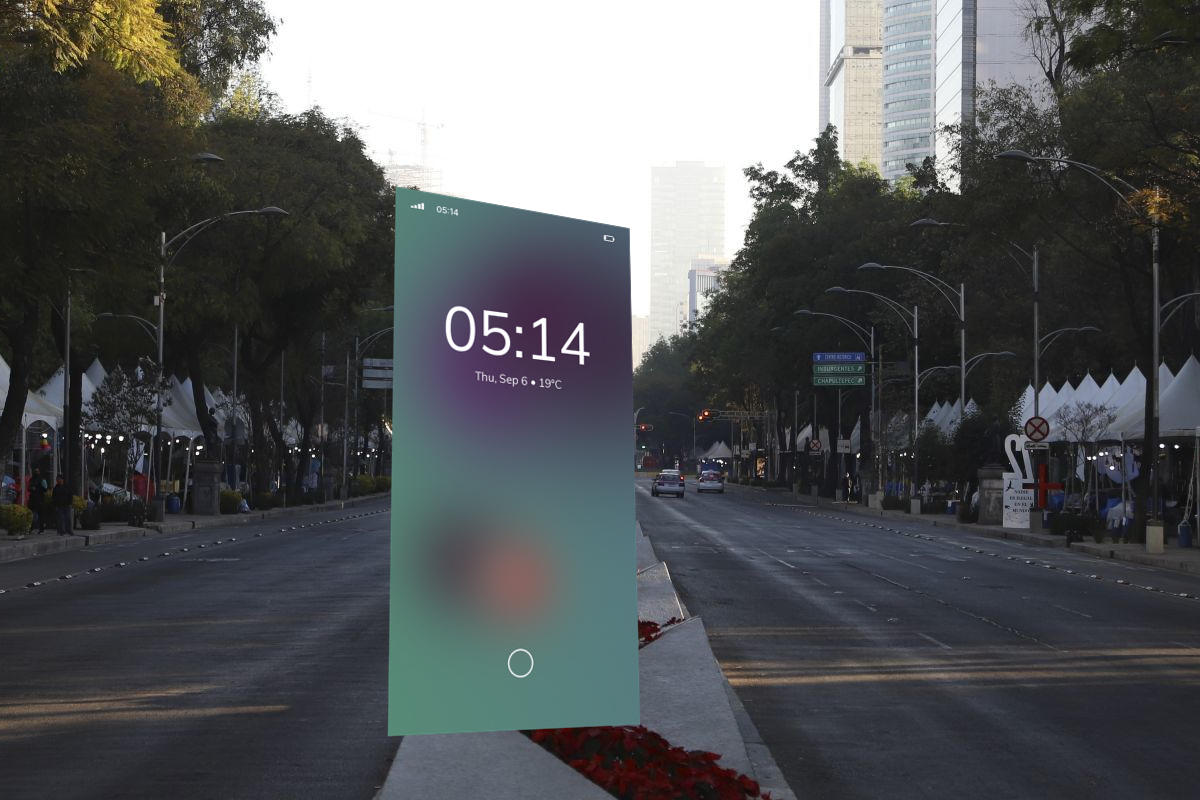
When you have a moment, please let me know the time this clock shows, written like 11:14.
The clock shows 5:14
